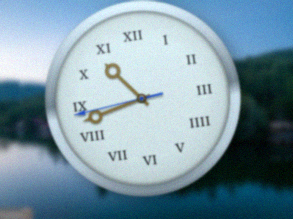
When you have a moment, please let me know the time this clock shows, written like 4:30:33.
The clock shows 10:42:44
